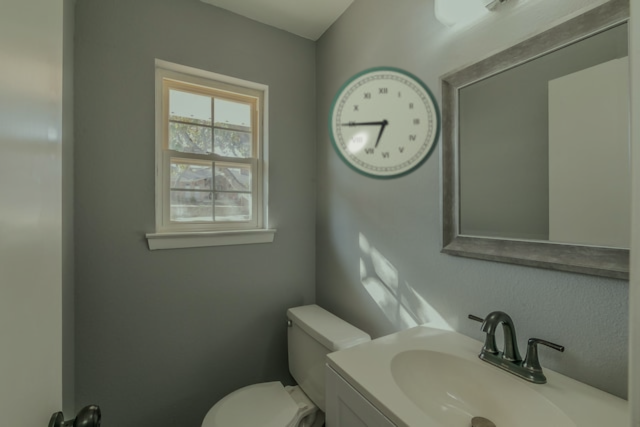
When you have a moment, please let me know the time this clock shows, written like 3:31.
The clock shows 6:45
